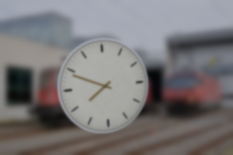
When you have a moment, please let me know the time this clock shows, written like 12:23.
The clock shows 7:49
